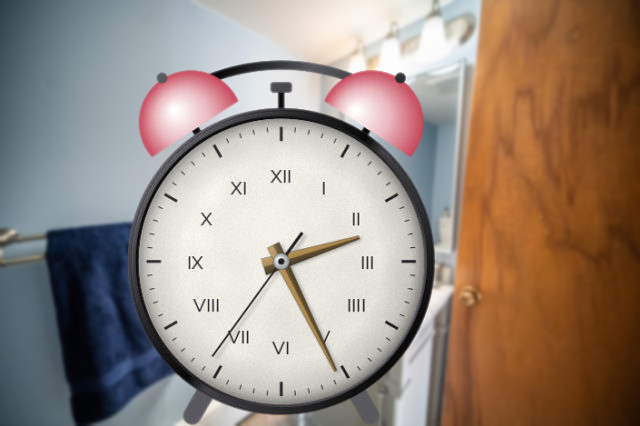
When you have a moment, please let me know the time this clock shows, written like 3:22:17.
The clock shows 2:25:36
